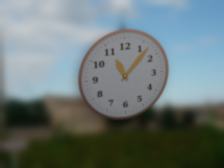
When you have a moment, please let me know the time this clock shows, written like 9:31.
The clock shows 11:07
